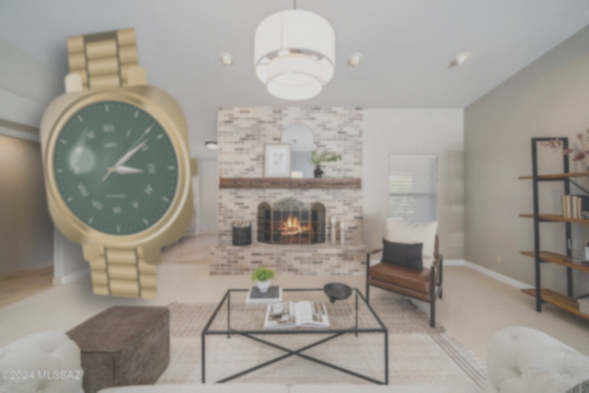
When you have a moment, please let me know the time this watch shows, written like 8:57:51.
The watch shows 3:09:08
